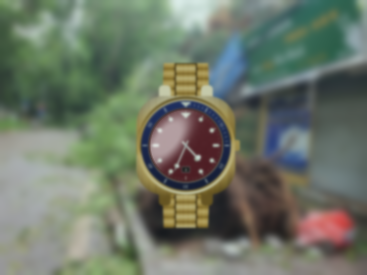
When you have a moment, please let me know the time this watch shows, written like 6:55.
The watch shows 4:34
